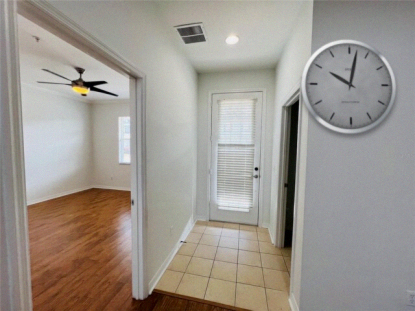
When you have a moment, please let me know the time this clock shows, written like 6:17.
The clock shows 10:02
